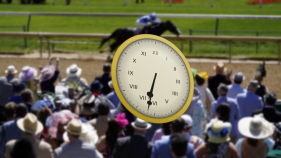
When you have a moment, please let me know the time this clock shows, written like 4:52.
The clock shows 6:32
